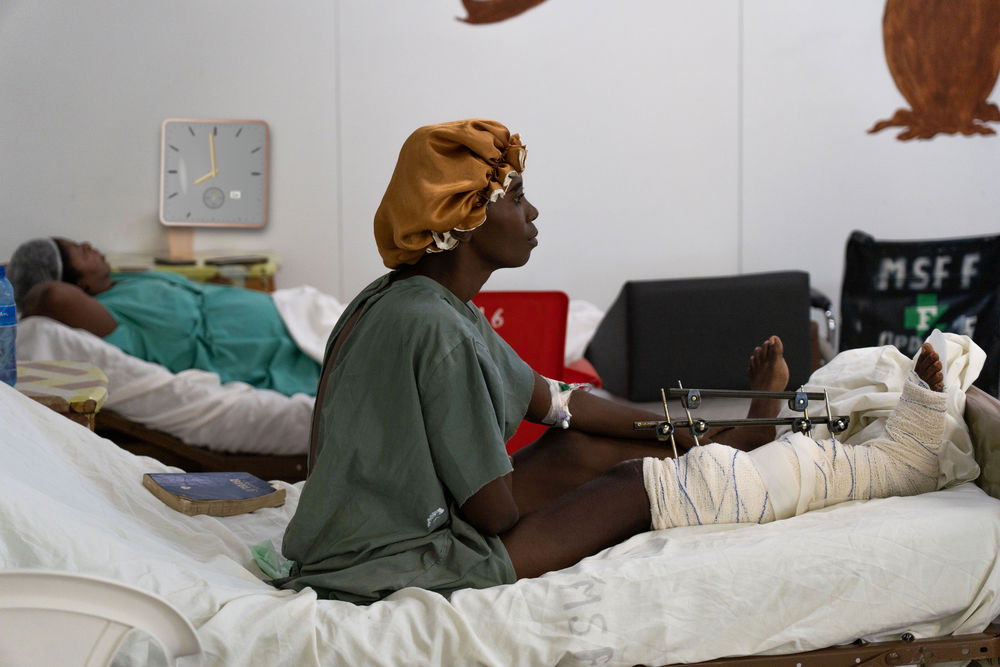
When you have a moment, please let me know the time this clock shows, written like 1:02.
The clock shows 7:59
